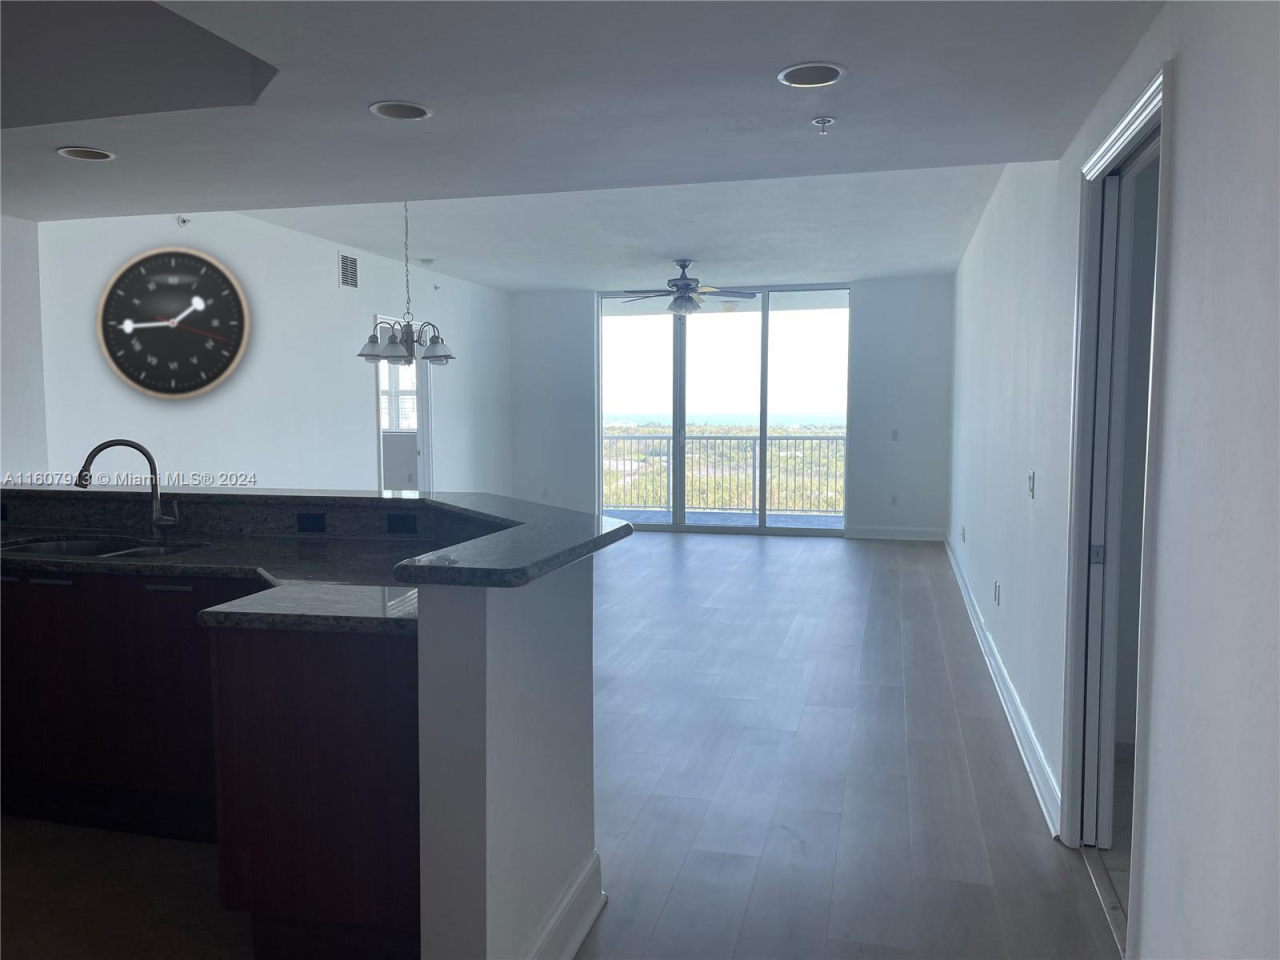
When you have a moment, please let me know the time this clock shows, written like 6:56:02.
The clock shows 1:44:18
